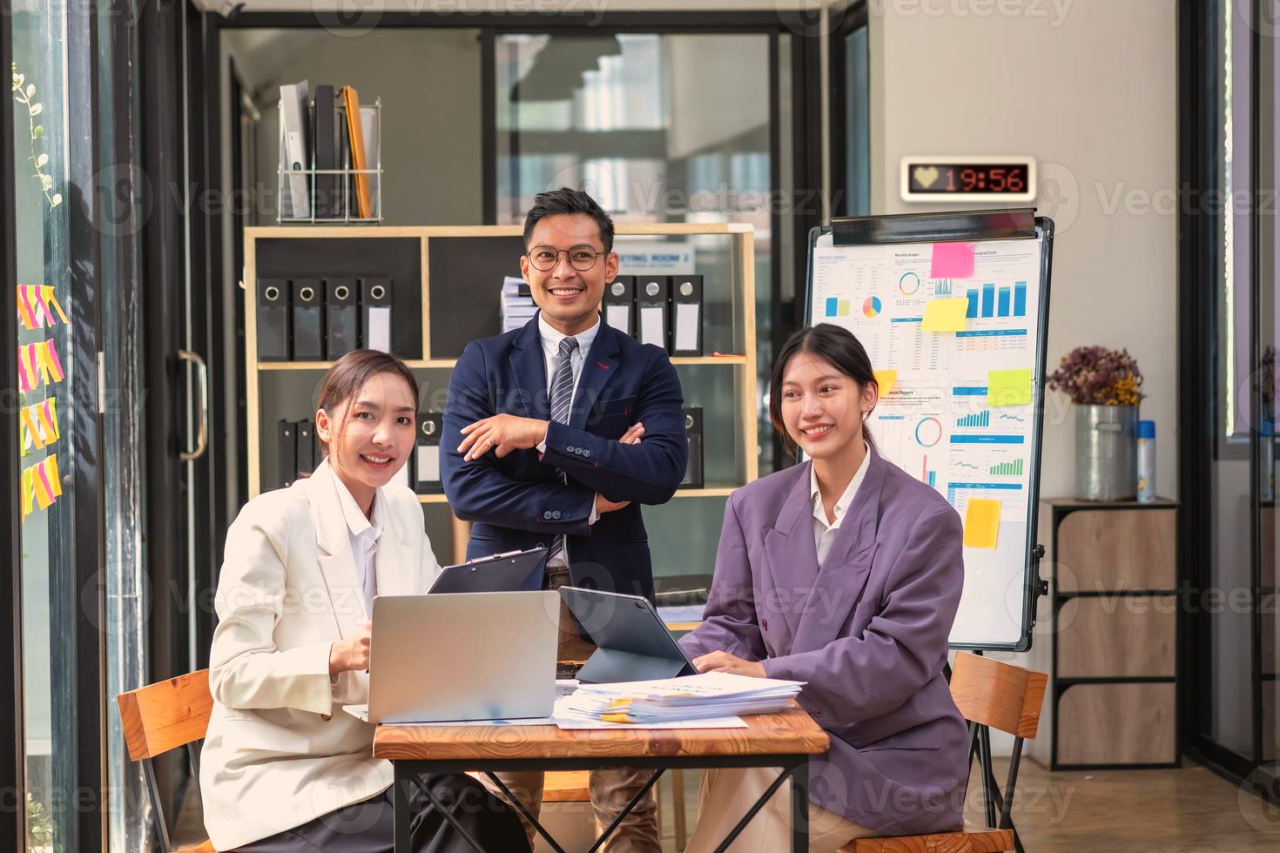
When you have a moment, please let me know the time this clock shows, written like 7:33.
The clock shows 19:56
